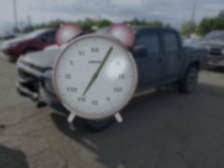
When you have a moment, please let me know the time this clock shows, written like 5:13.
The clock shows 7:05
